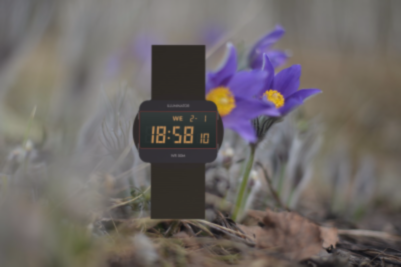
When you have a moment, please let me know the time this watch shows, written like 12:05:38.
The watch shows 18:58:10
